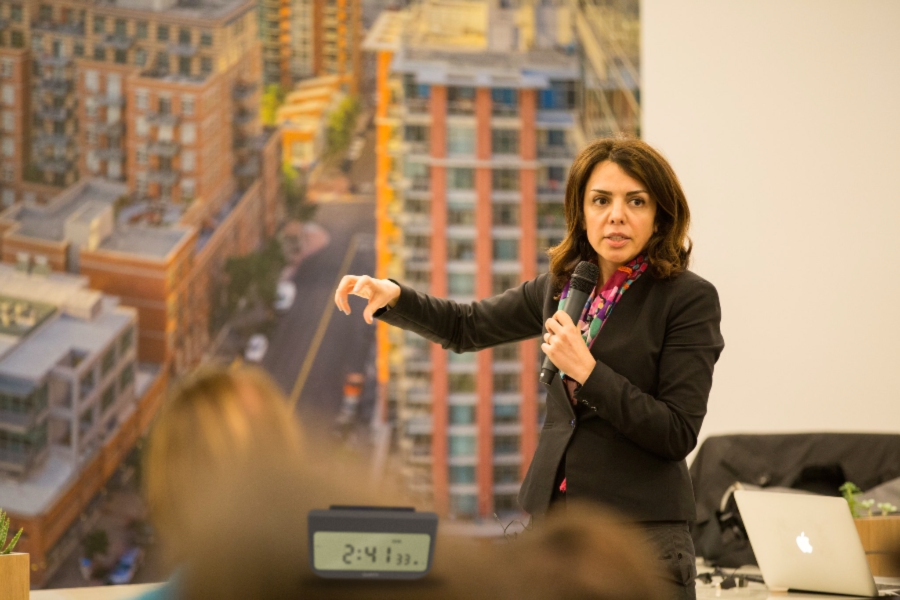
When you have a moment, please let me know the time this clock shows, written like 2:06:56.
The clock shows 2:41:33
